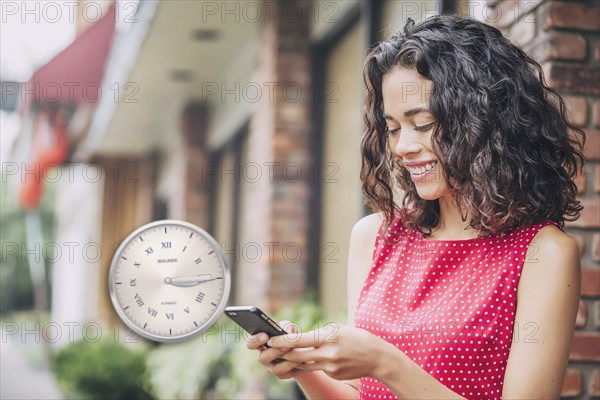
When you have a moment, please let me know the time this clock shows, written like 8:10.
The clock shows 3:15
